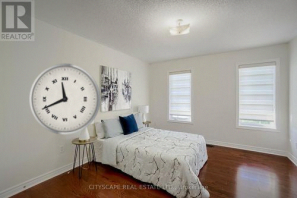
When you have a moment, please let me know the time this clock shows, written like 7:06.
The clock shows 11:41
